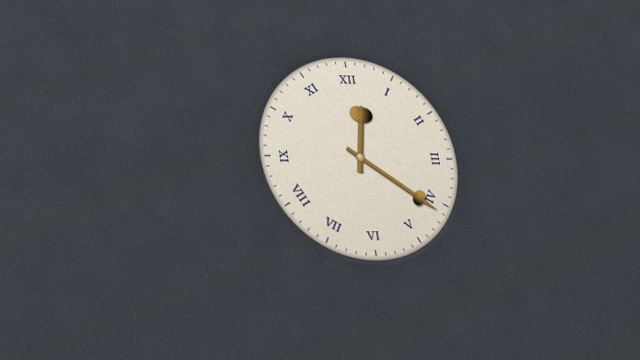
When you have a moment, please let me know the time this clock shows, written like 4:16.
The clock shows 12:21
